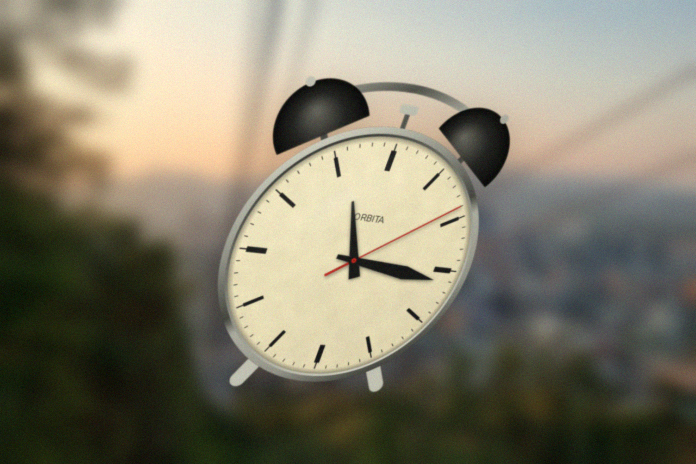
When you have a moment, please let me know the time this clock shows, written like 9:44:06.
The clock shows 11:16:09
